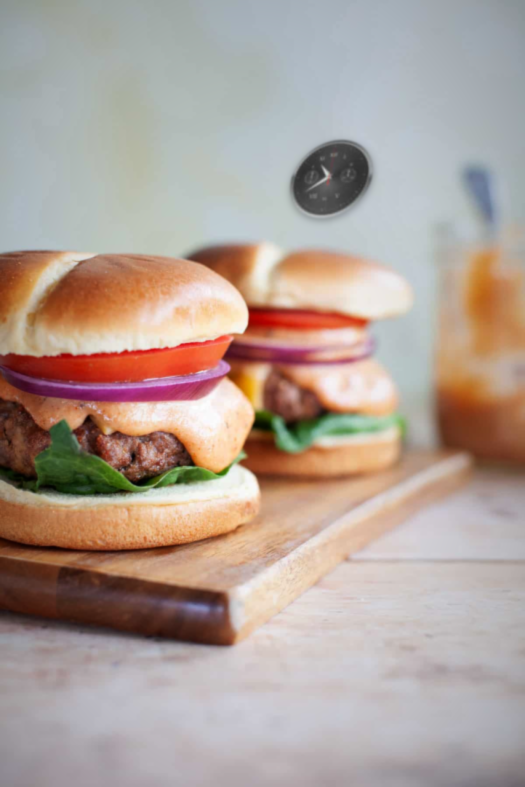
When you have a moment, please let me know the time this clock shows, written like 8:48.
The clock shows 10:39
